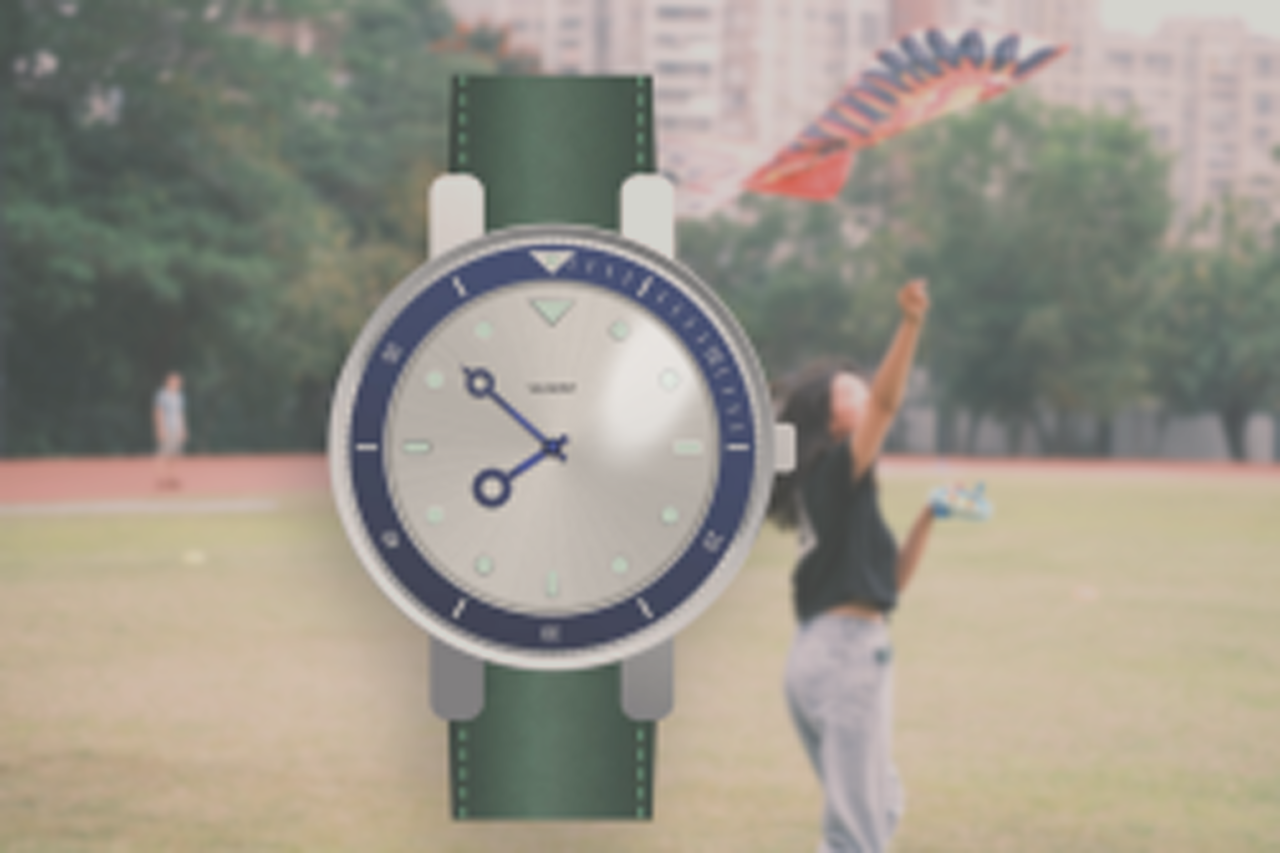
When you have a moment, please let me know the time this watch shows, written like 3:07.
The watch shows 7:52
